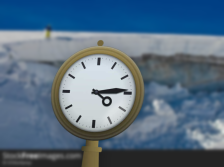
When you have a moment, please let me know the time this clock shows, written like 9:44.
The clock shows 4:14
